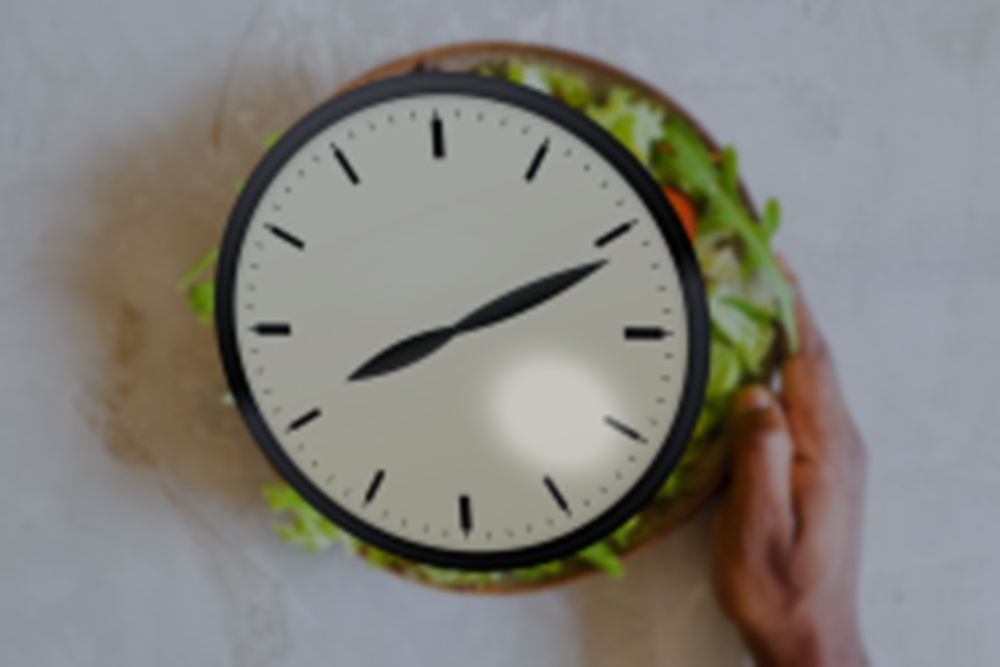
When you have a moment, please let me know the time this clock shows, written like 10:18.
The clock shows 8:11
